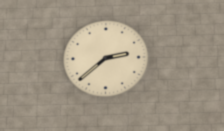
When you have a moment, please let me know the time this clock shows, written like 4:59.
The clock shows 2:38
